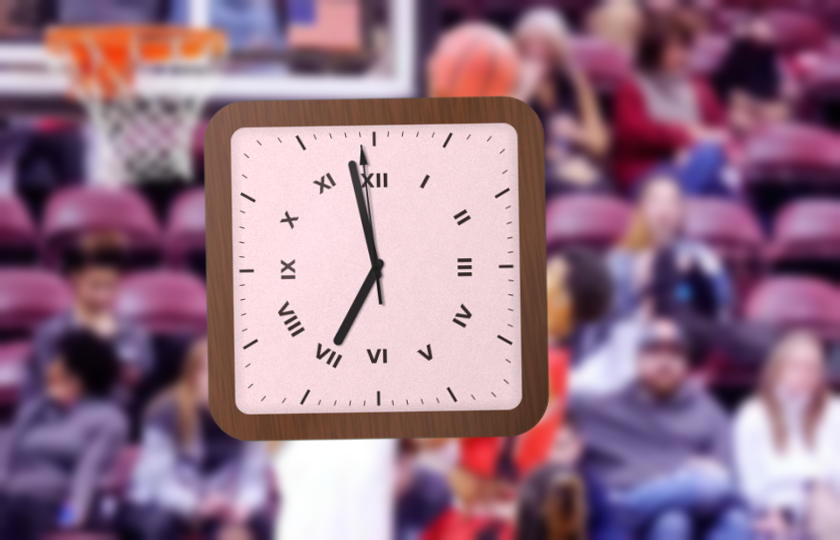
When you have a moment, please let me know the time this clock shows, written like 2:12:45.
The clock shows 6:57:59
